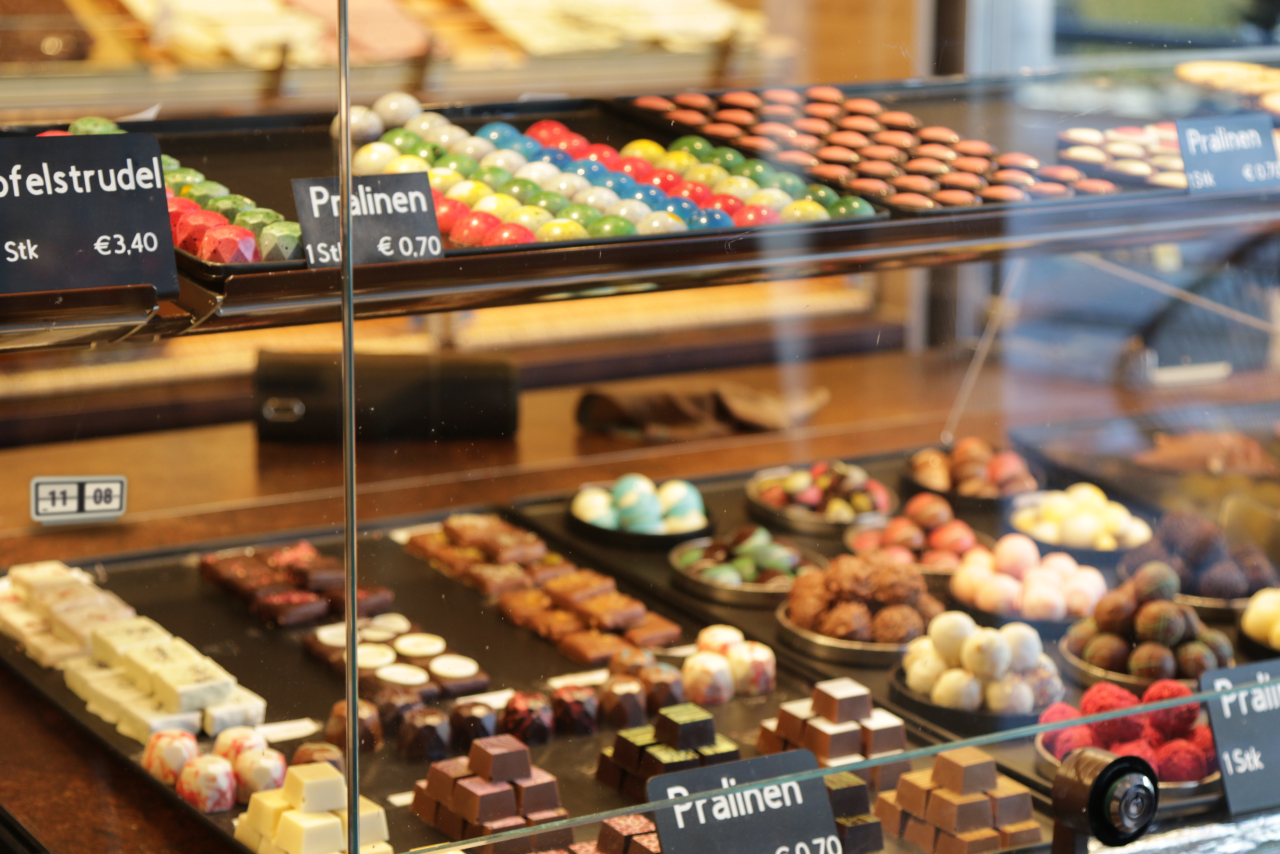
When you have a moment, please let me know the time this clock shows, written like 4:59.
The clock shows 11:08
